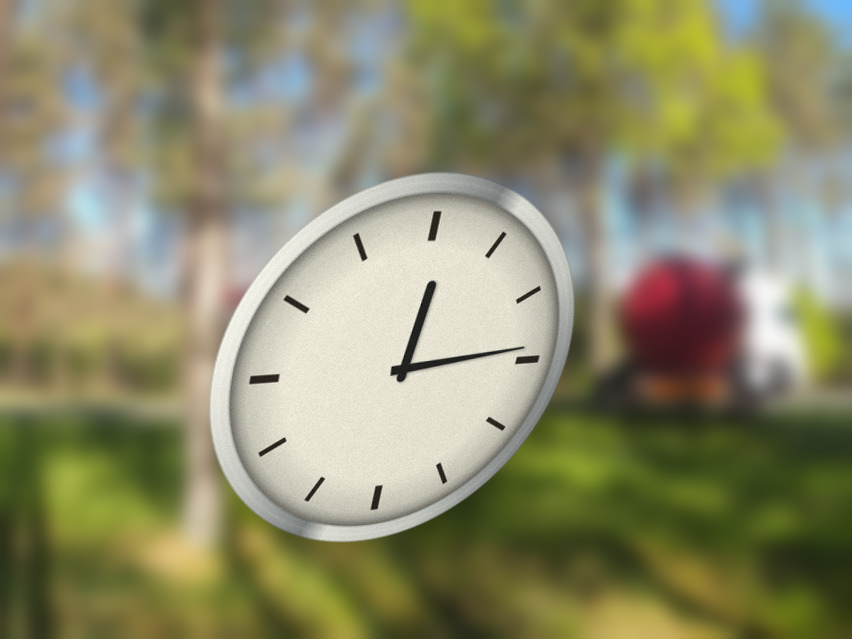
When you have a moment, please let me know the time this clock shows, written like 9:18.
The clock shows 12:14
